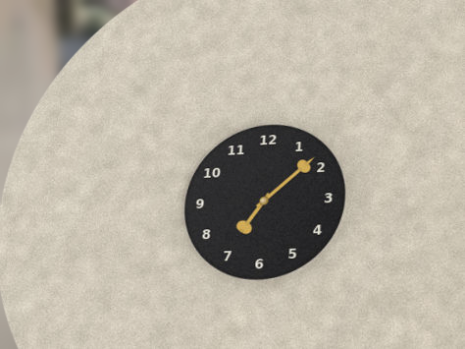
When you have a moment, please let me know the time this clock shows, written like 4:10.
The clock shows 7:08
